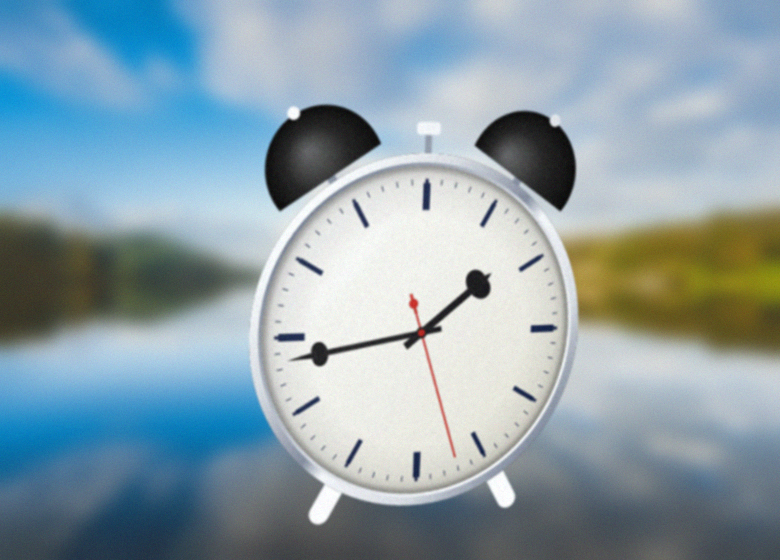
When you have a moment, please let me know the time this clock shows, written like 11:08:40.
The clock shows 1:43:27
